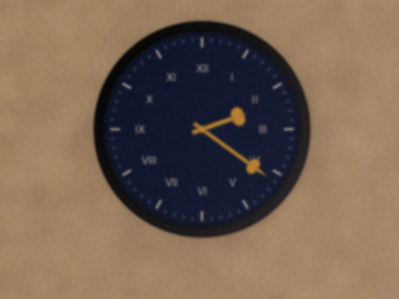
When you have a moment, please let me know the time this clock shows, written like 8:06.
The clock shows 2:21
